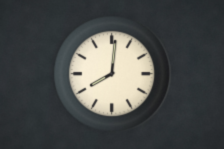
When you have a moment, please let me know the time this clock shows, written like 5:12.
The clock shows 8:01
